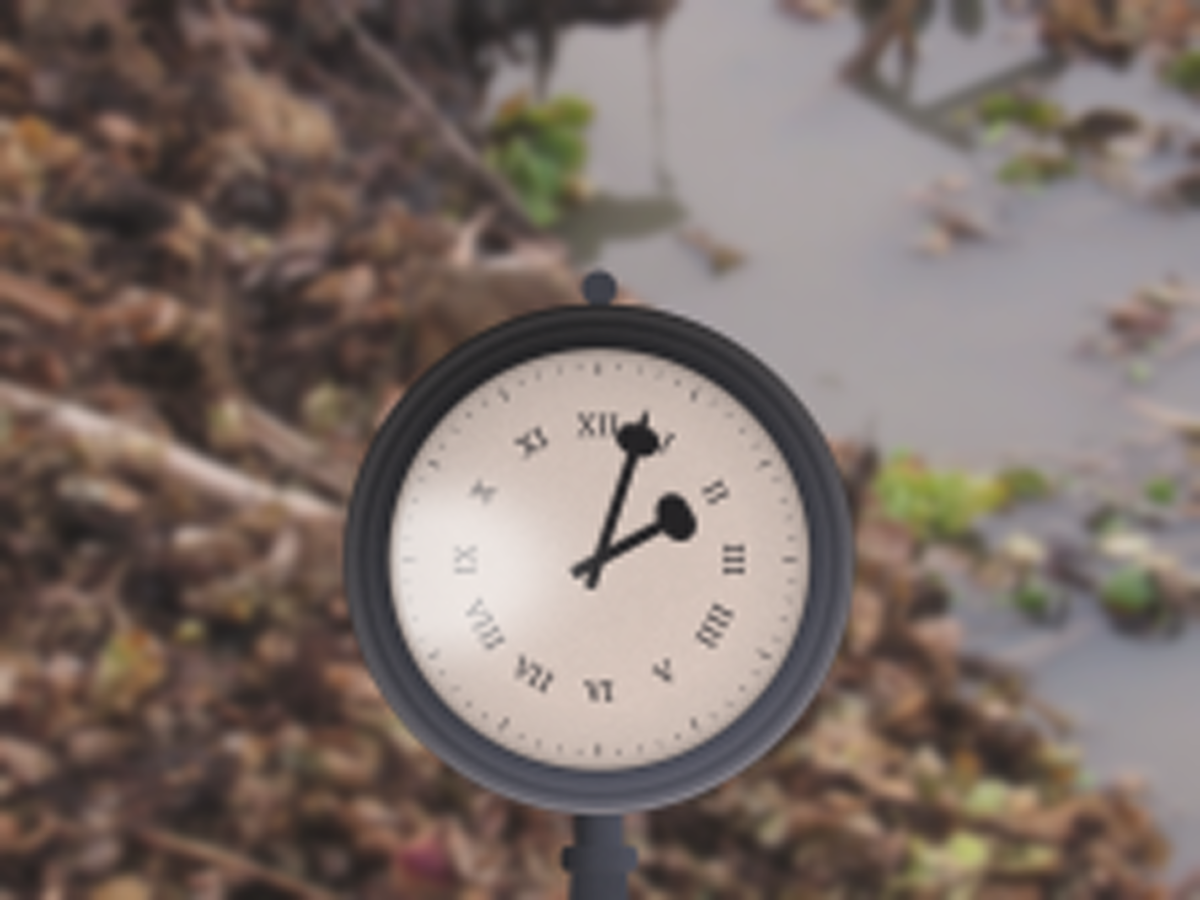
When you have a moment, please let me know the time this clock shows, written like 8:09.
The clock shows 2:03
